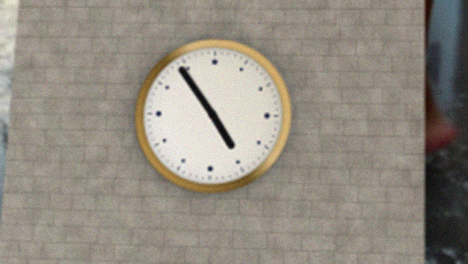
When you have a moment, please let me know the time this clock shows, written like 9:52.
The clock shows 4:54
